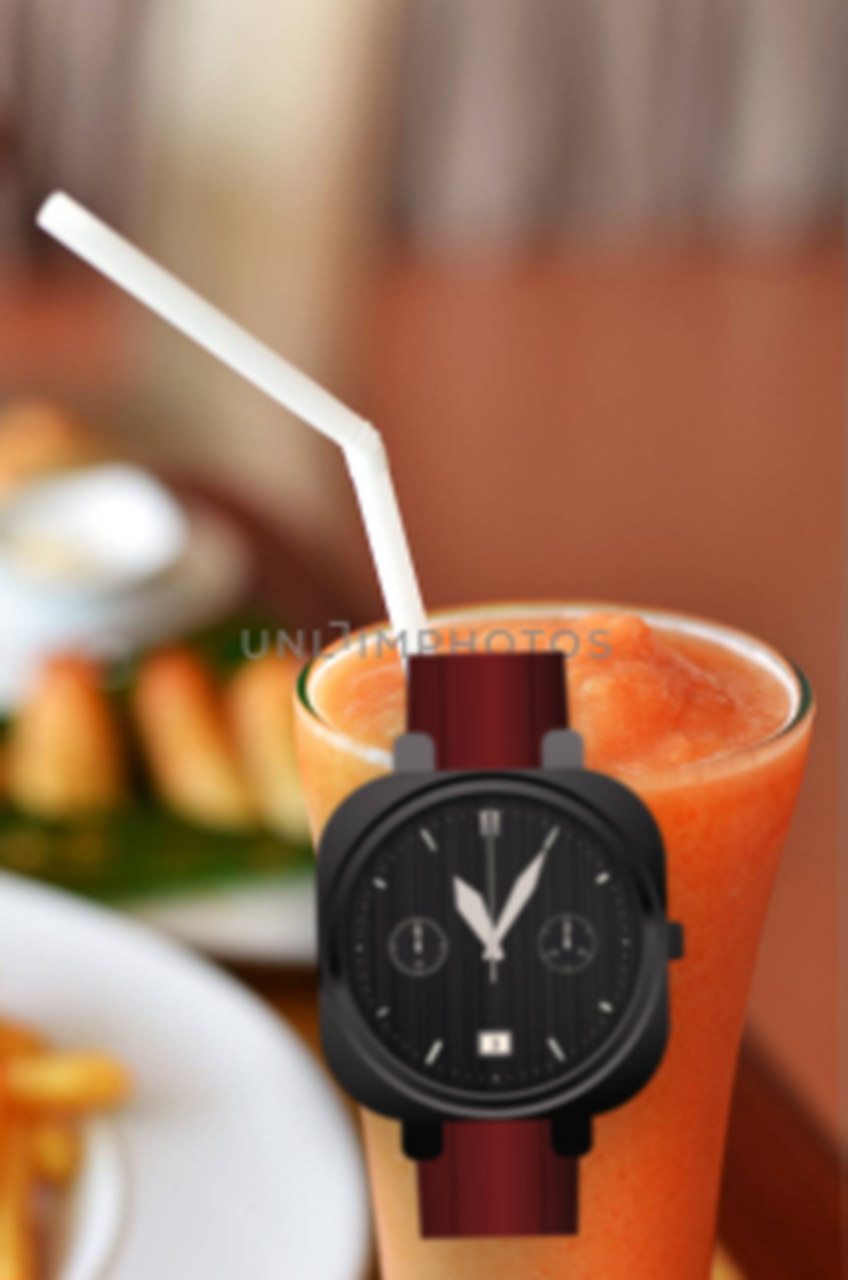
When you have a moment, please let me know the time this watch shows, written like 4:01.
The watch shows 11:05
